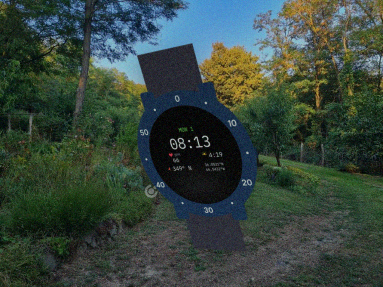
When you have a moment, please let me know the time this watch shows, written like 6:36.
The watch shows 8:13
